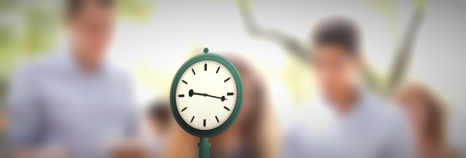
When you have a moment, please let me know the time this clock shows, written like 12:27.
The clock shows 9:17
